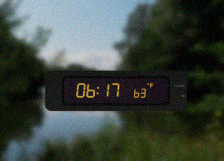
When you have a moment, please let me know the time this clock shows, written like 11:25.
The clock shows 6:17
